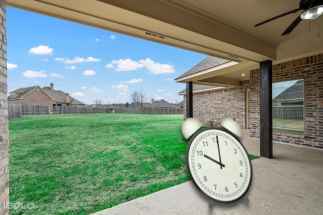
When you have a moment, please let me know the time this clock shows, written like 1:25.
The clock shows 10:01
